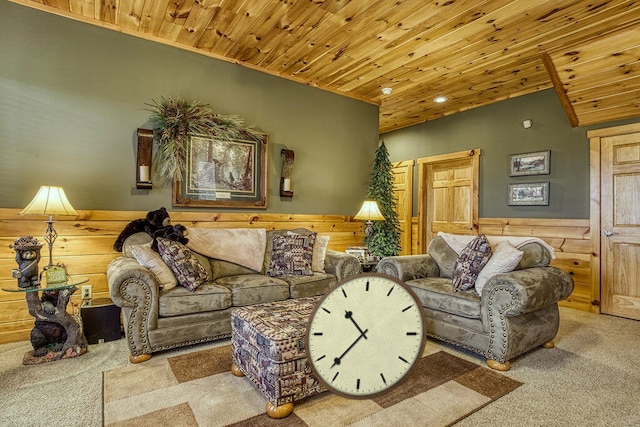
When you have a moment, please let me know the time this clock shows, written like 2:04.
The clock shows 10:37
